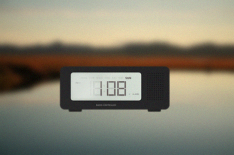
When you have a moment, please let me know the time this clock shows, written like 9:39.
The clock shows 1:08
